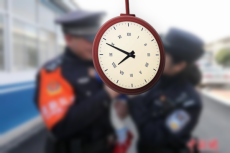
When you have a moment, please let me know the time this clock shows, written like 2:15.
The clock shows 7:49
